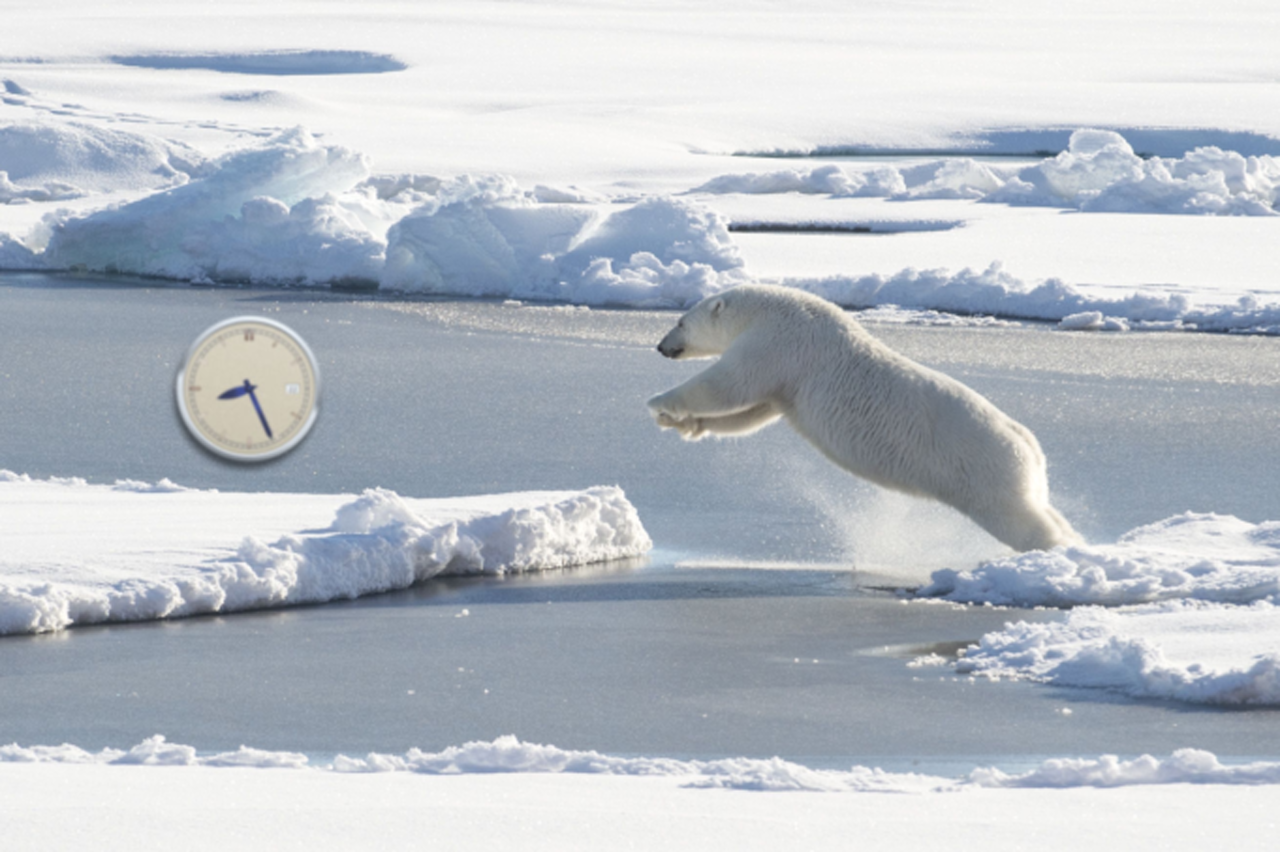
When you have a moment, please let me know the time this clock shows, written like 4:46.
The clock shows 8:26
